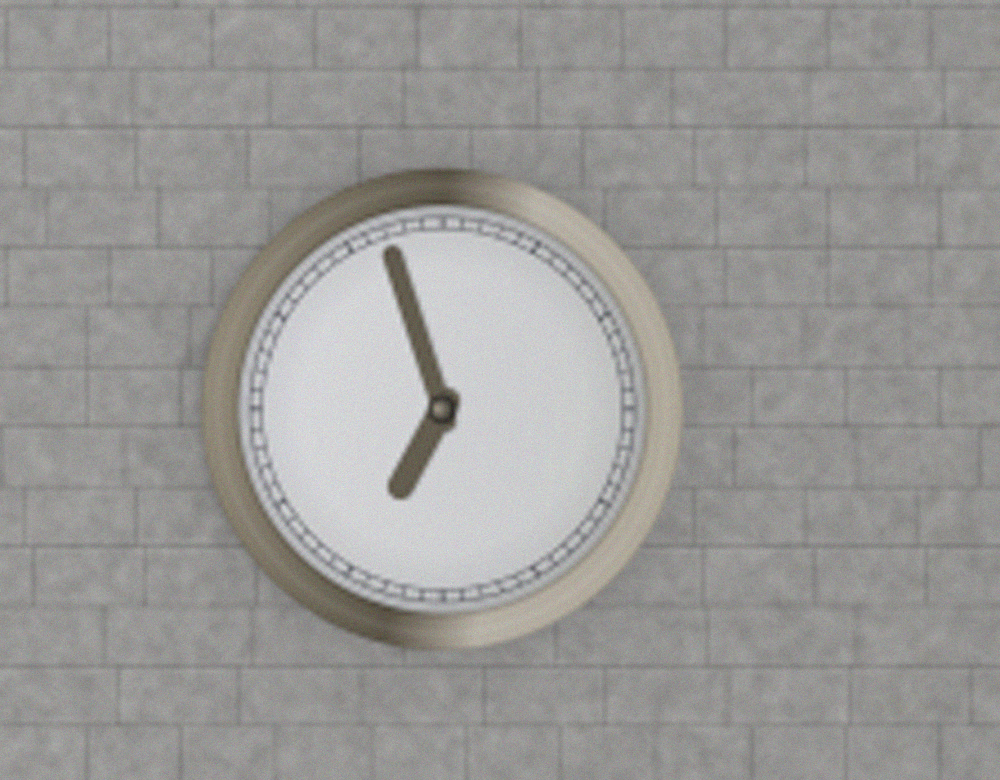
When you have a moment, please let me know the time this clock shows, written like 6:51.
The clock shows 6:57
